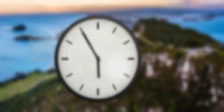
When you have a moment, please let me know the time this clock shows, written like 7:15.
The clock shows 5:55
